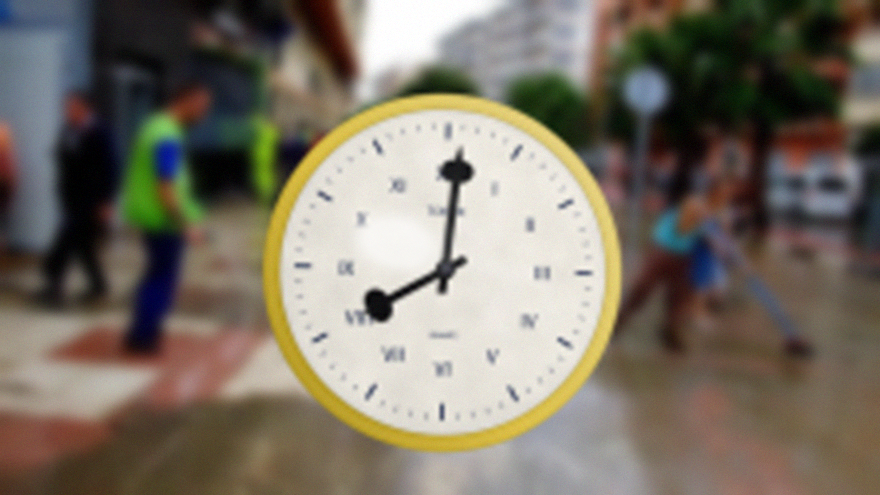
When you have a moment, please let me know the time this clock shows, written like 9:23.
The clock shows 8:01
